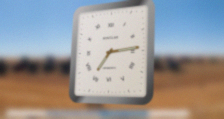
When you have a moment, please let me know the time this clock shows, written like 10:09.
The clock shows 7:14
